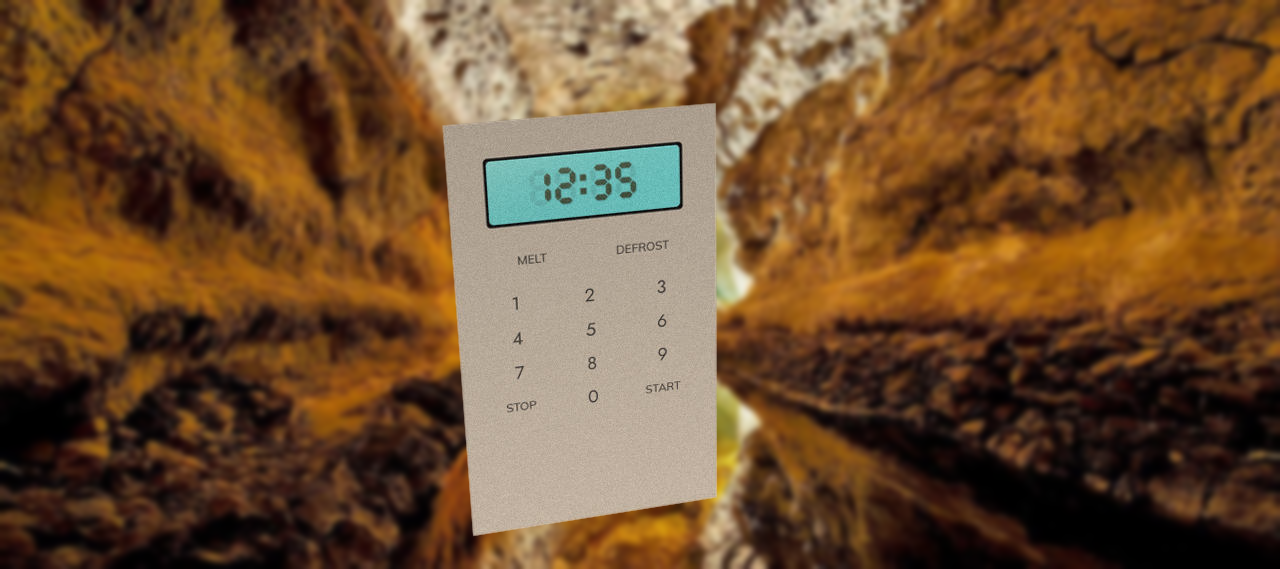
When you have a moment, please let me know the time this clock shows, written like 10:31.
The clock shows 12:35
